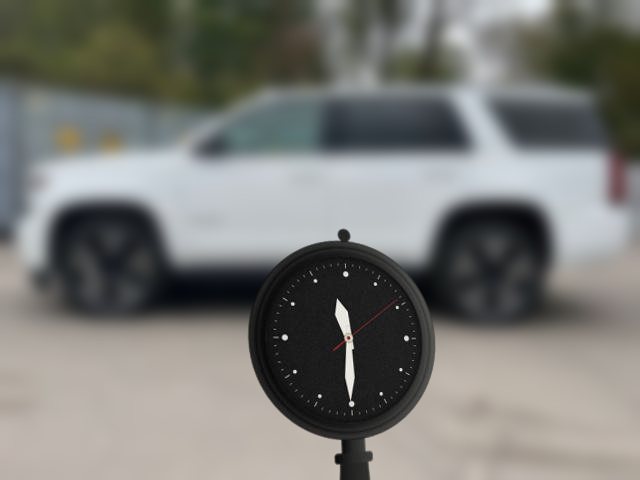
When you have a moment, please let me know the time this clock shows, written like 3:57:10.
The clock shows 11:30:09
